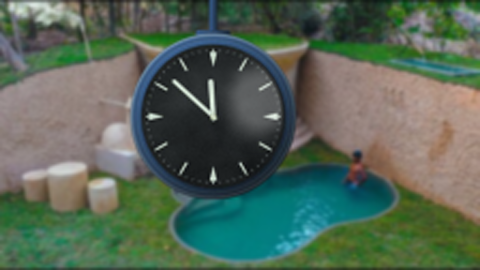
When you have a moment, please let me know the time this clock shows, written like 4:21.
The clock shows 11:52
